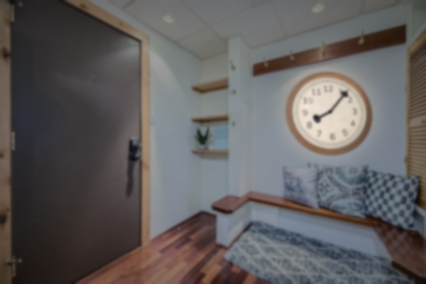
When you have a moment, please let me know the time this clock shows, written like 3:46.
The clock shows 8:07
